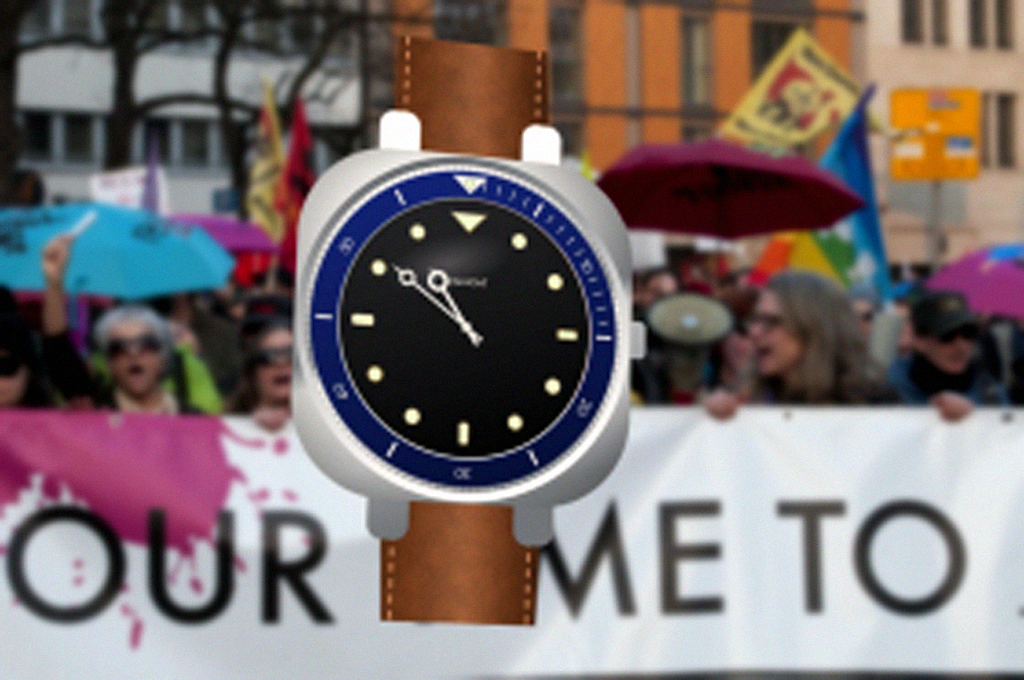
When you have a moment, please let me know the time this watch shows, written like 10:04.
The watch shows 10:51
